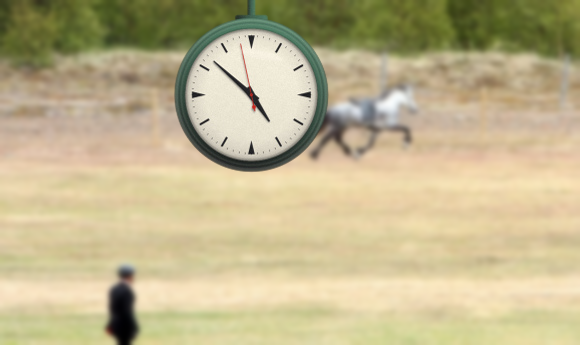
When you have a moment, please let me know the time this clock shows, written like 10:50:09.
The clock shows 4:51:58
